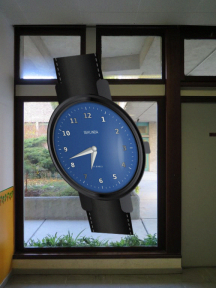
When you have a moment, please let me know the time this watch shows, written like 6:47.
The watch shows 6:42
